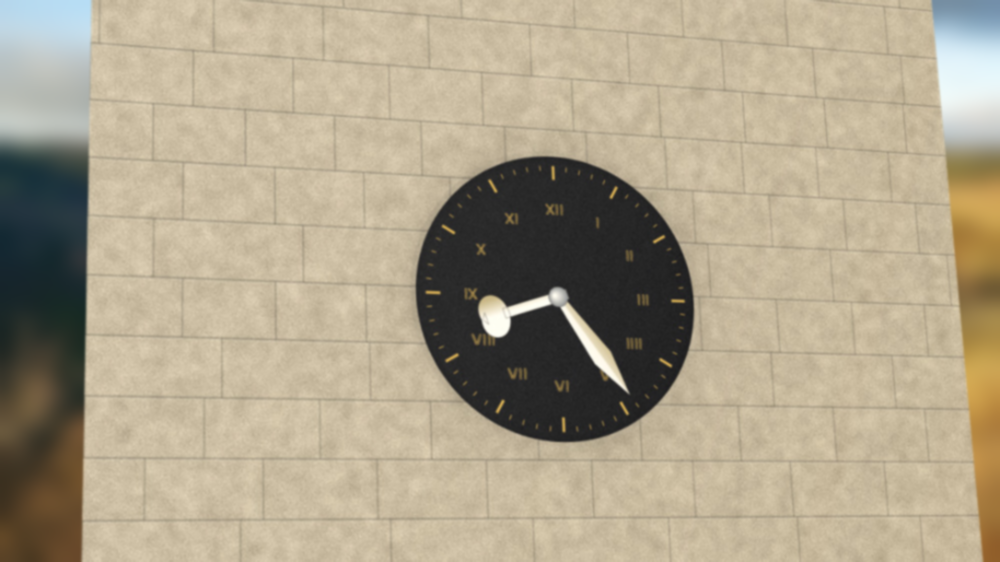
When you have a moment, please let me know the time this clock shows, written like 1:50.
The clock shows 8:24
